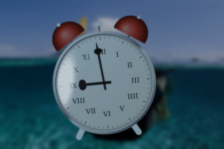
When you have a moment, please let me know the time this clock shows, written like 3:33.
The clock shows 8:59
